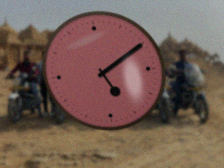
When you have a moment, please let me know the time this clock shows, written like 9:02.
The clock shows 5:10
